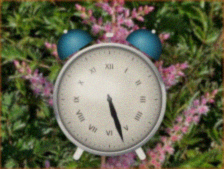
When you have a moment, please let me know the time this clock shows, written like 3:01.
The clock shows 5:27
